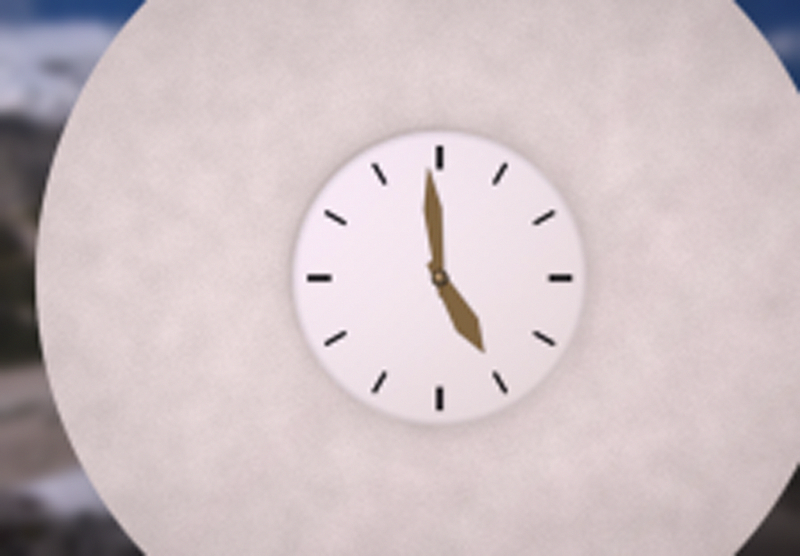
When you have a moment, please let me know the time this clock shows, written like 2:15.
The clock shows 4:59
